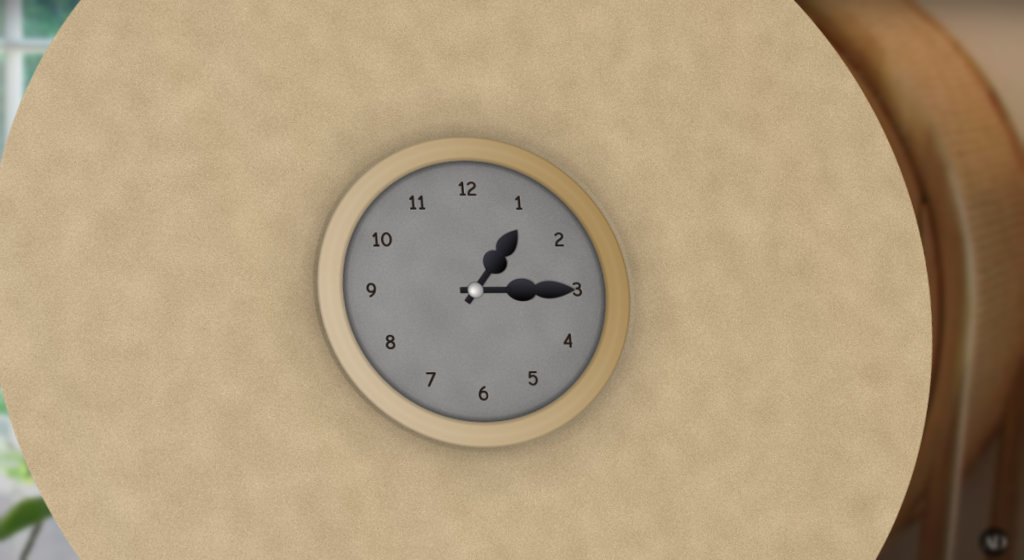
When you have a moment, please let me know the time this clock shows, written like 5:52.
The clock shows 1:15
